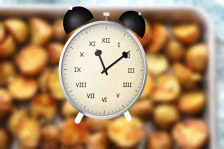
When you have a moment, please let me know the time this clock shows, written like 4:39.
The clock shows 11:09
